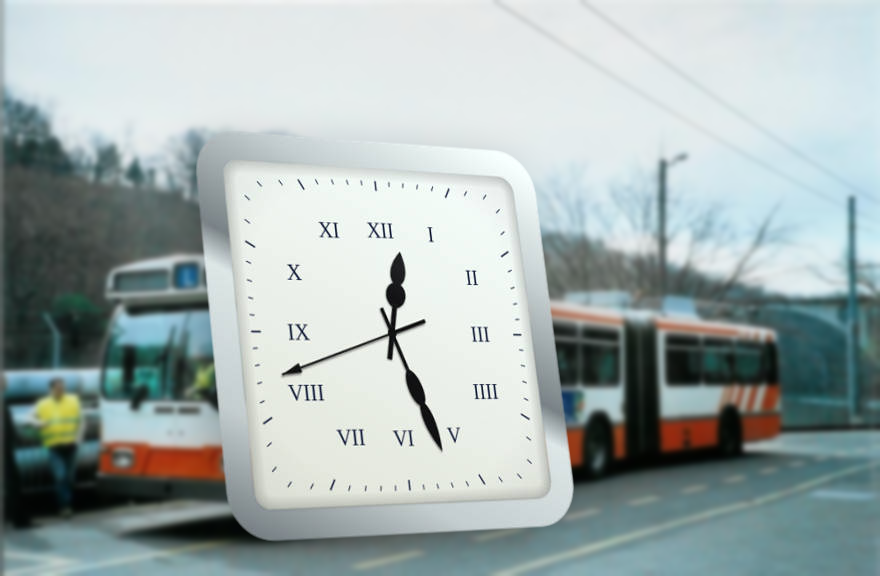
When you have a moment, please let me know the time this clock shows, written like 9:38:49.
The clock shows 12:26:42
